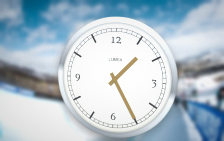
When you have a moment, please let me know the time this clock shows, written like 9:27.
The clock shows 1:25
